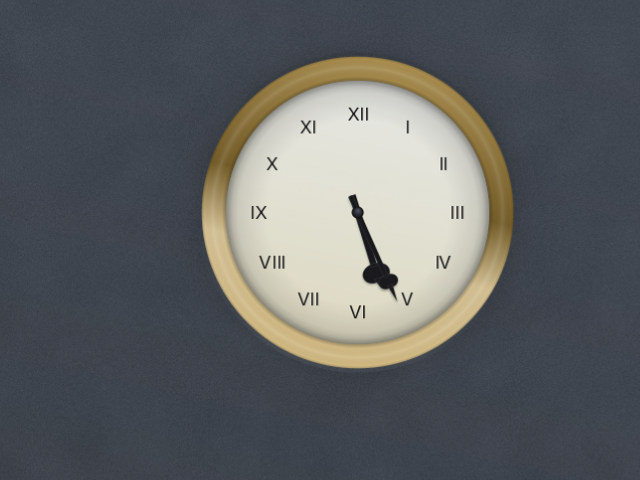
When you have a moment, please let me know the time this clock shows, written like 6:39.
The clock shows 5:26
